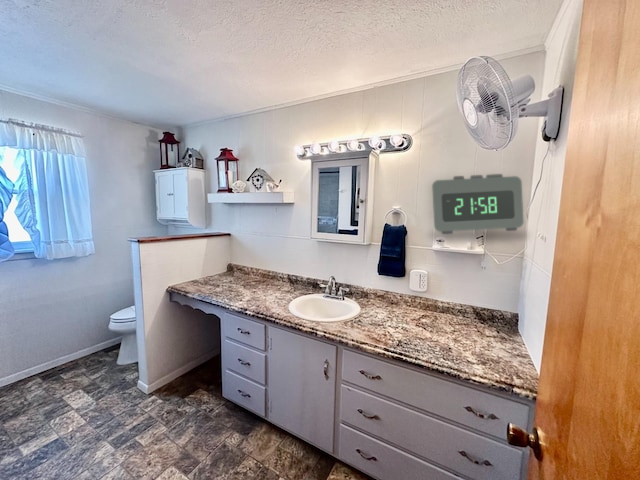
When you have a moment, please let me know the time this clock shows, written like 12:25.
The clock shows 21:58
